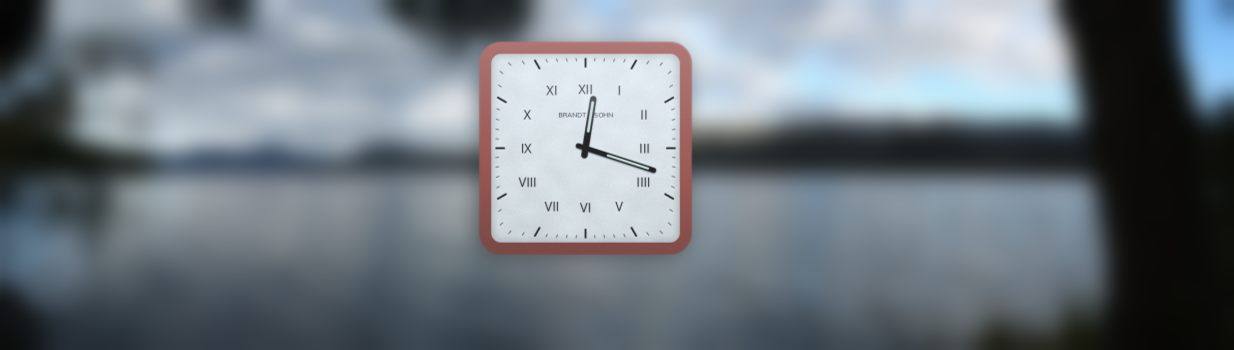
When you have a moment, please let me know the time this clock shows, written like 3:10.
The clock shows 12:18
